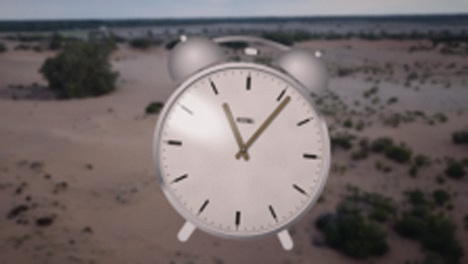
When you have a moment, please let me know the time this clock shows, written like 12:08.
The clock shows 11:06
